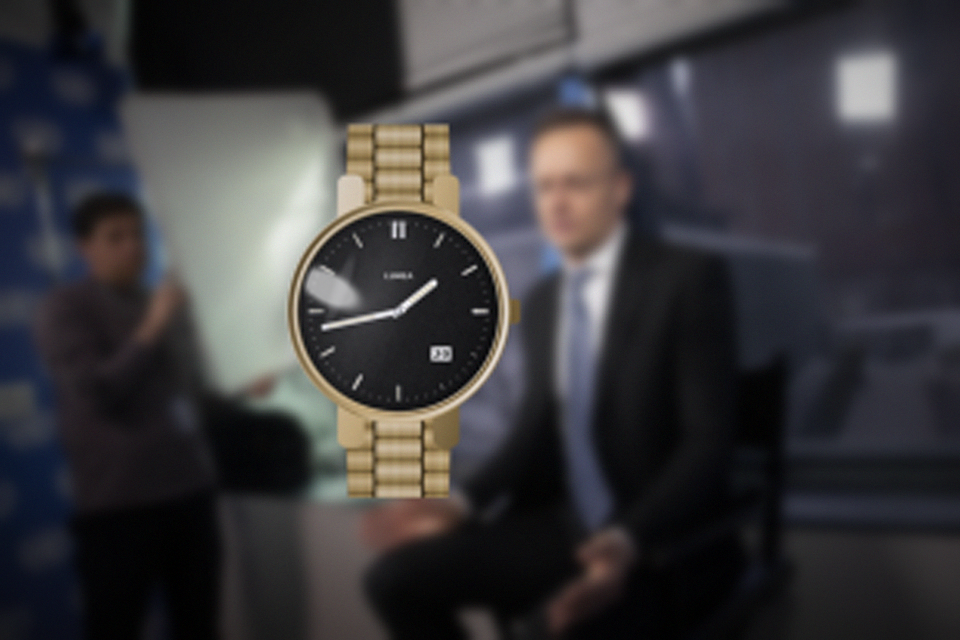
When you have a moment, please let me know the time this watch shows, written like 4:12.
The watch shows 1:43
